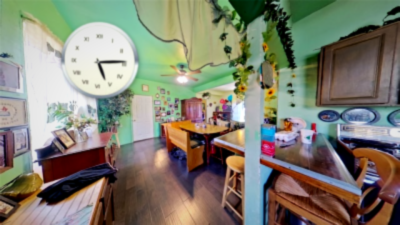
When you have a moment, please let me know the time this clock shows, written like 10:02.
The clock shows 5:14
